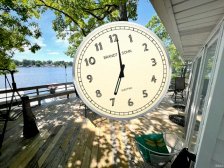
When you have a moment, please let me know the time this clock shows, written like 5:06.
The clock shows 7:01
